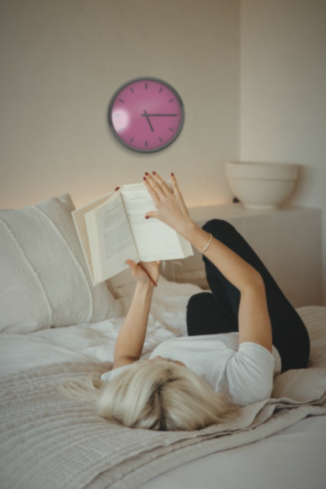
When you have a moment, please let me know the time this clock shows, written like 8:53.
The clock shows 5:15
